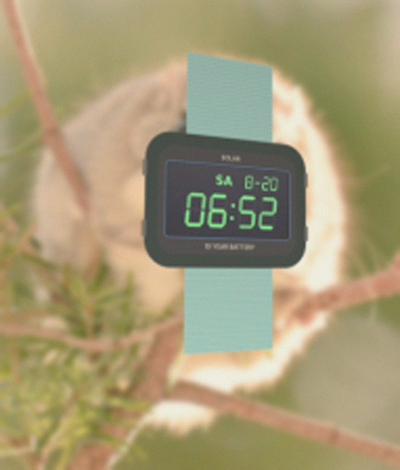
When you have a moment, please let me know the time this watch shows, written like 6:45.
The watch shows 6:52
